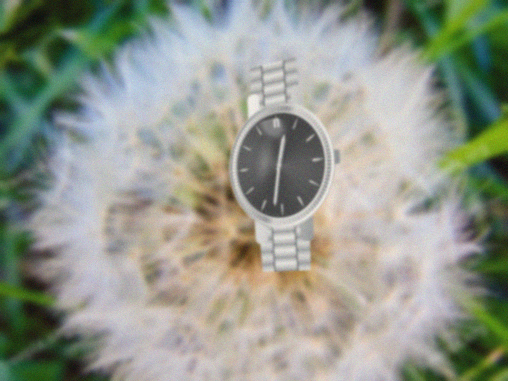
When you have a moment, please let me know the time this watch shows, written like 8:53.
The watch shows 12:32
